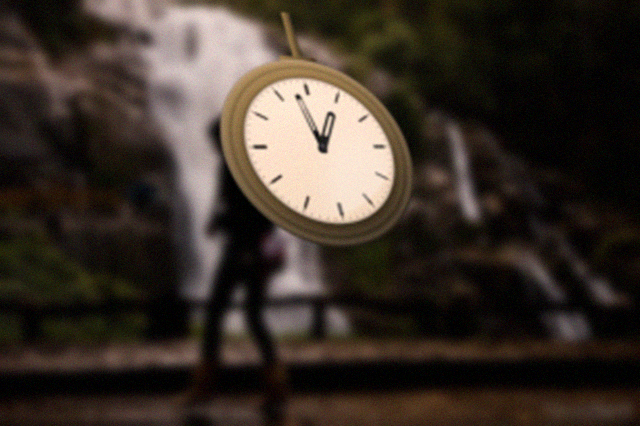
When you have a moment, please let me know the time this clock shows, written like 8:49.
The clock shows 12:58
